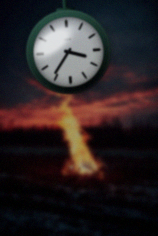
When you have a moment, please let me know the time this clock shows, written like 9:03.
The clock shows 3:36
